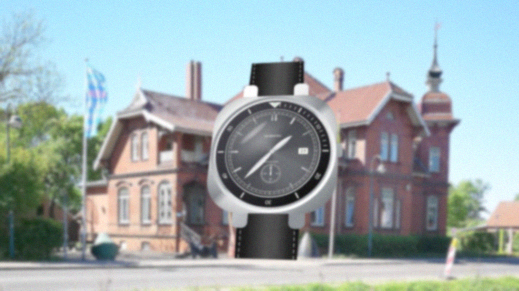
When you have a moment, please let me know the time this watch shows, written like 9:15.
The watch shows 1:37
